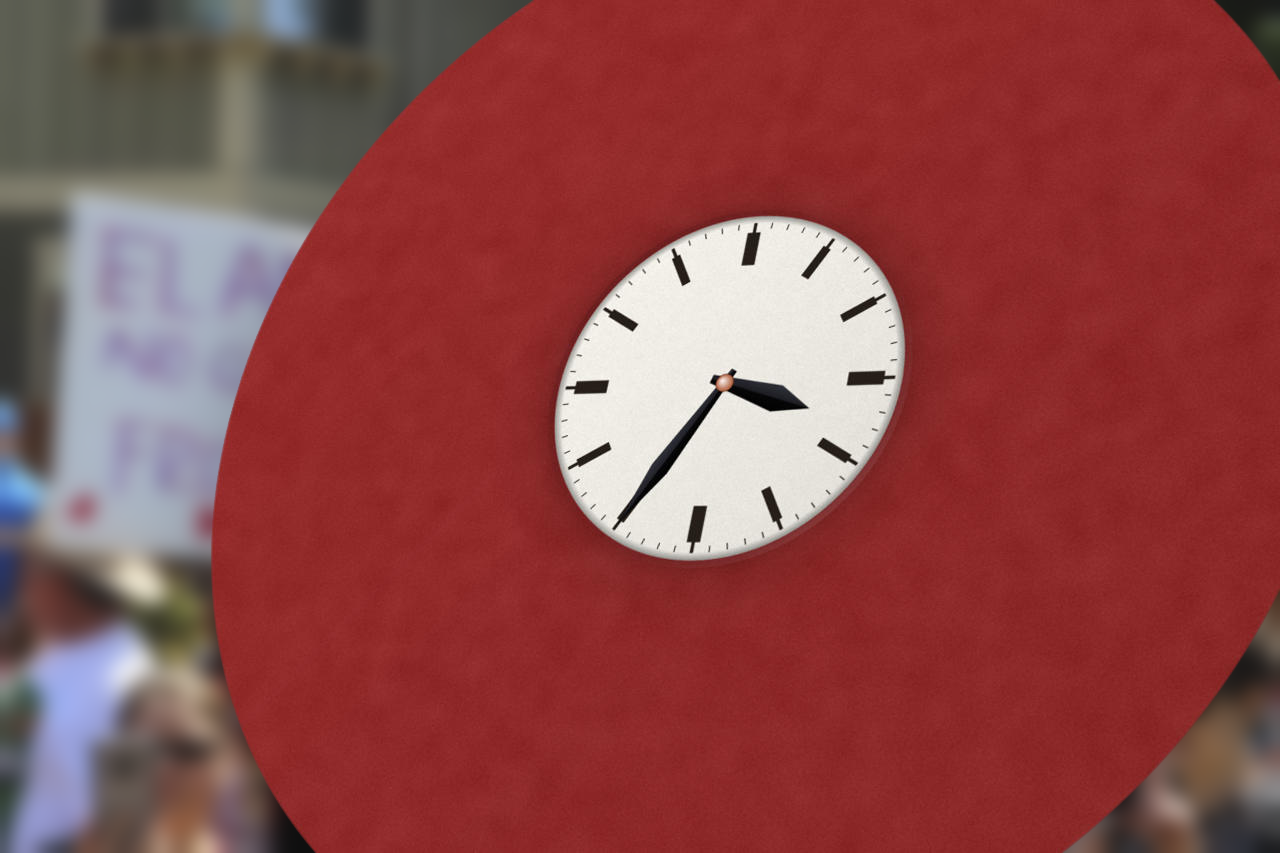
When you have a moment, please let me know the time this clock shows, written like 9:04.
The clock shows 3:35
